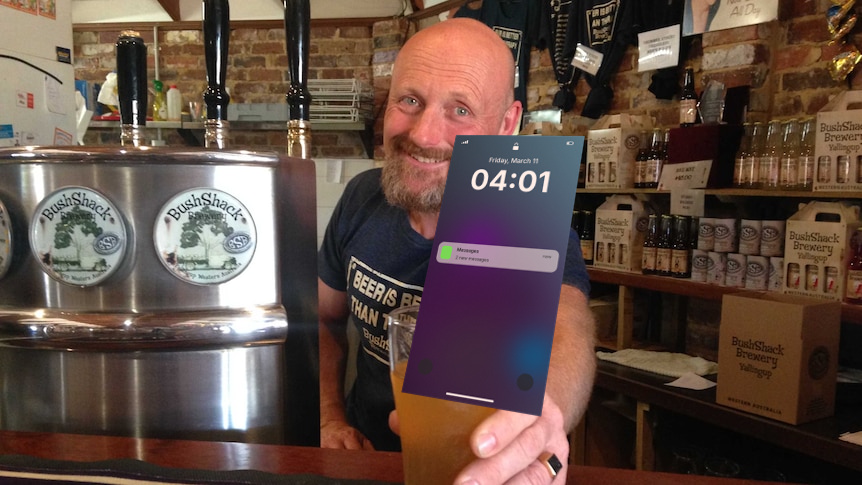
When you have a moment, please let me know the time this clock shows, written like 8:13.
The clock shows 4:01
